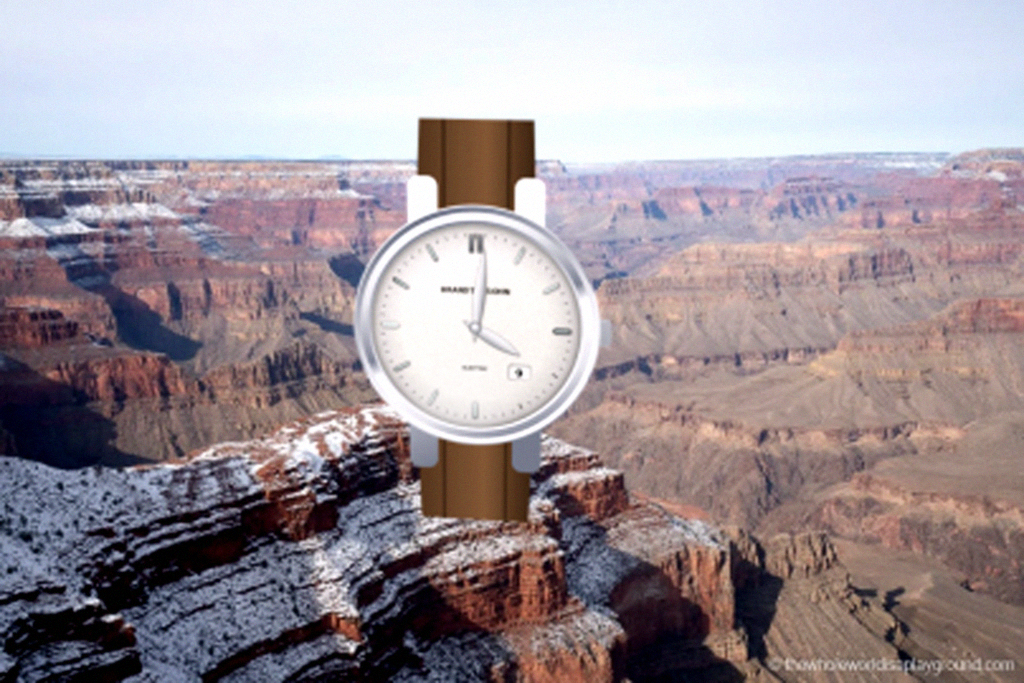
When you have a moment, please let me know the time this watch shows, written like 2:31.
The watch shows 4:01
